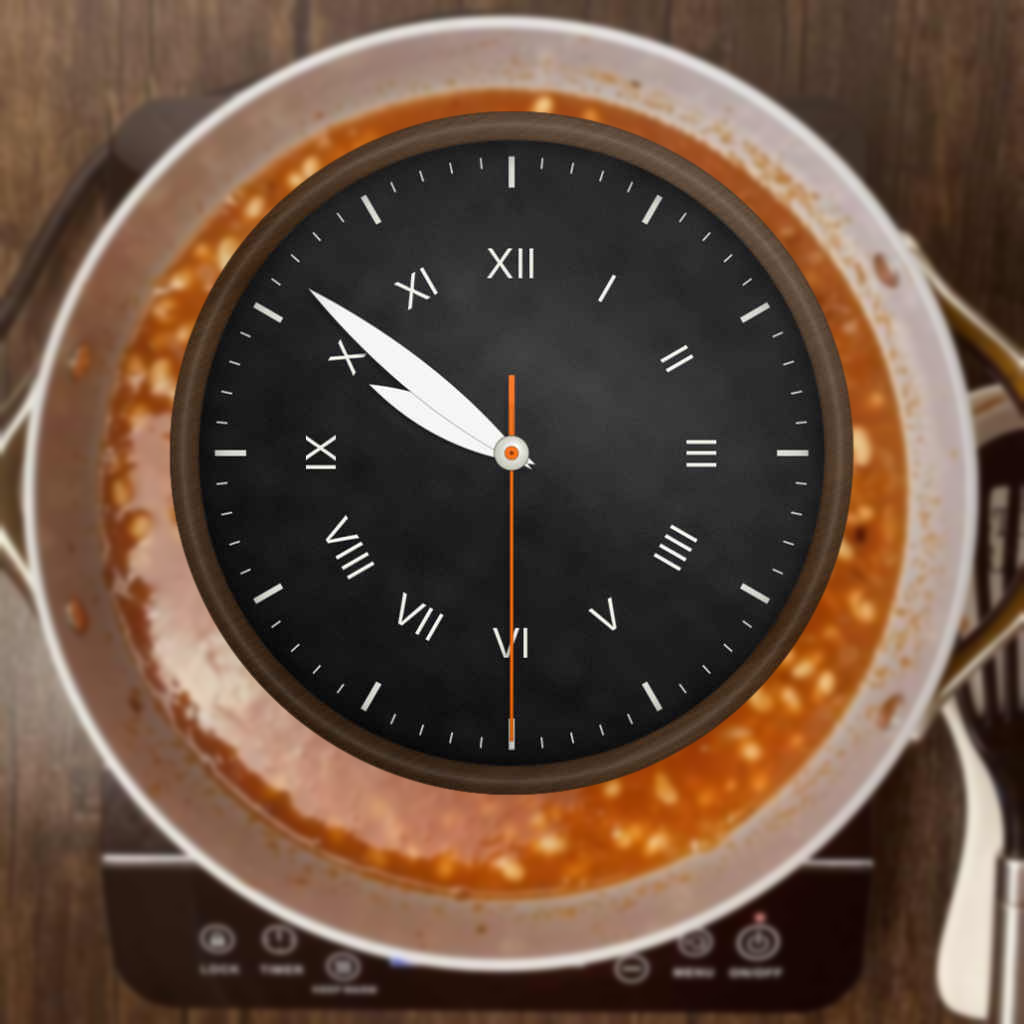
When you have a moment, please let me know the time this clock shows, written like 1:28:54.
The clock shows 9:51:30
